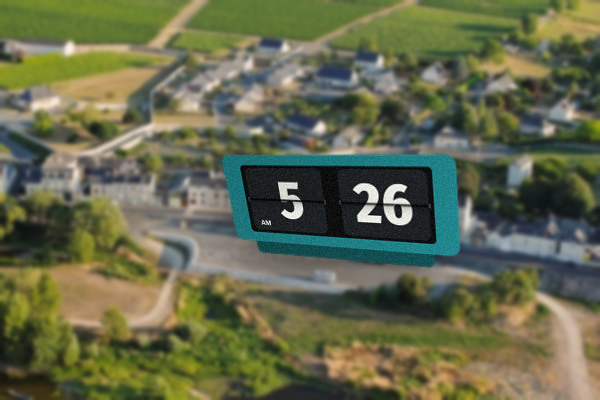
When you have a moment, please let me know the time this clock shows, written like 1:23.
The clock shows 5:26
